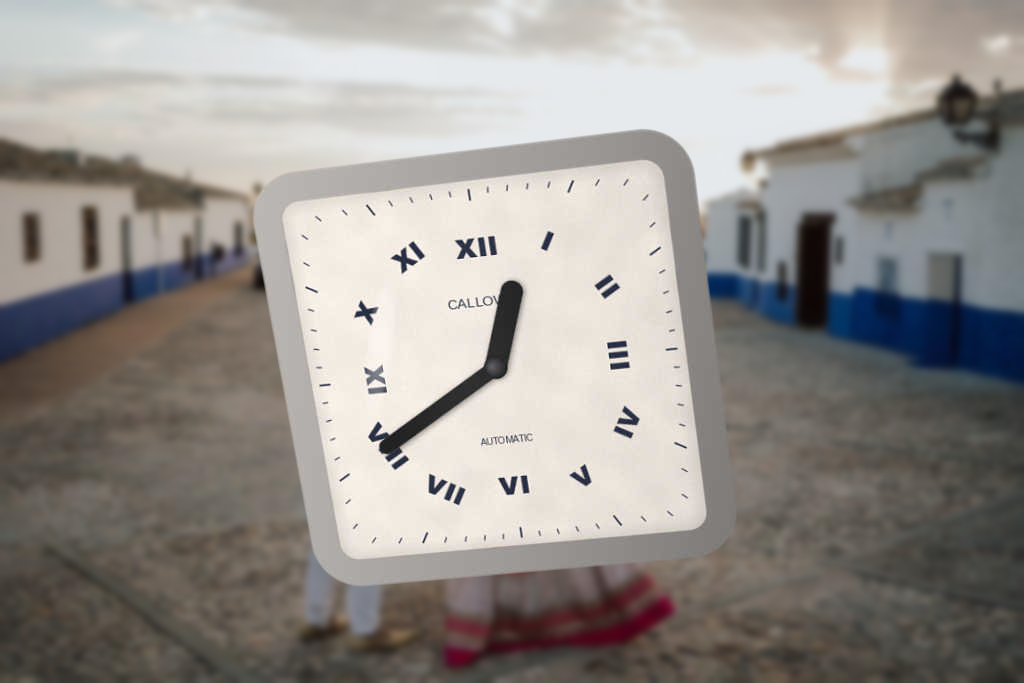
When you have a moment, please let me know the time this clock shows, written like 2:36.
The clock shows 12:40
